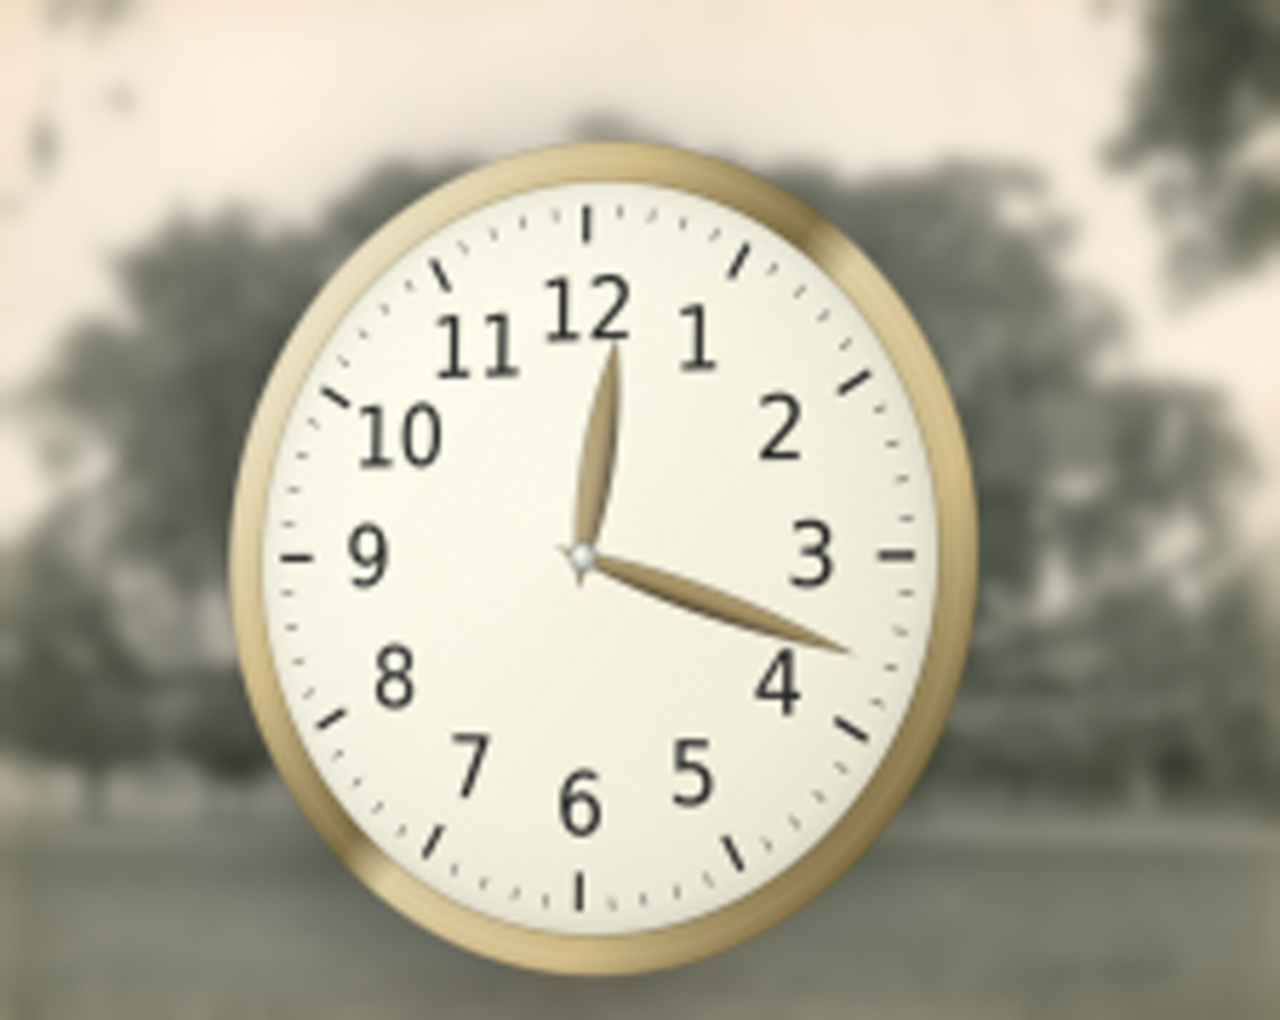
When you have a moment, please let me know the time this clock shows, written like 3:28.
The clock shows 12:18
